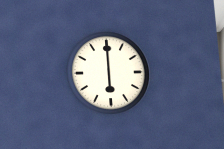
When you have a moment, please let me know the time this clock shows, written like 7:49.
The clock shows 6:00
